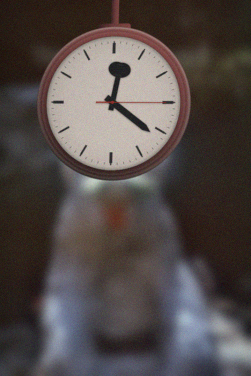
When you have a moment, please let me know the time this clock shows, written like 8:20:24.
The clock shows 12:21:15
